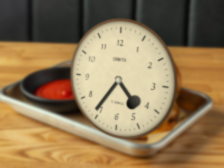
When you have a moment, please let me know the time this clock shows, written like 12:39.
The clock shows 4:36
